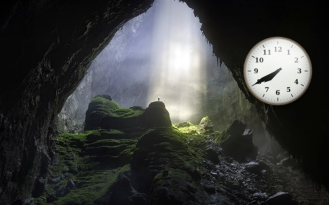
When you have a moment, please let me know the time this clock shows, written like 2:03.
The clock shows 7:40
